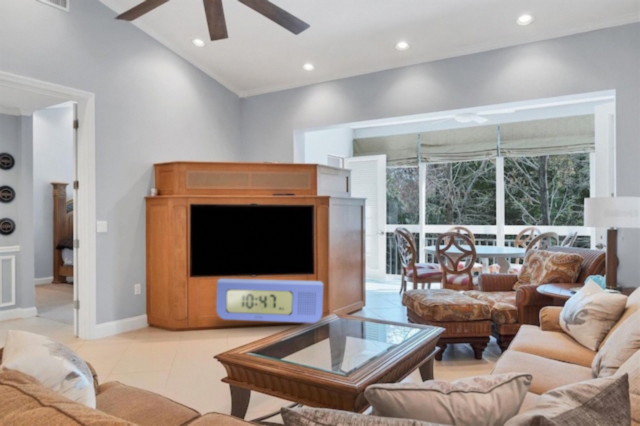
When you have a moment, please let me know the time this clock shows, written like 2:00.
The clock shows 10:47
